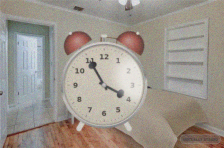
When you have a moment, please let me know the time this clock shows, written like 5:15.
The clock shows 3:55
